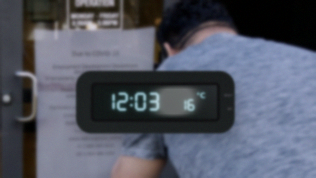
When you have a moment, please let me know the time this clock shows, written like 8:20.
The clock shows 12:03
